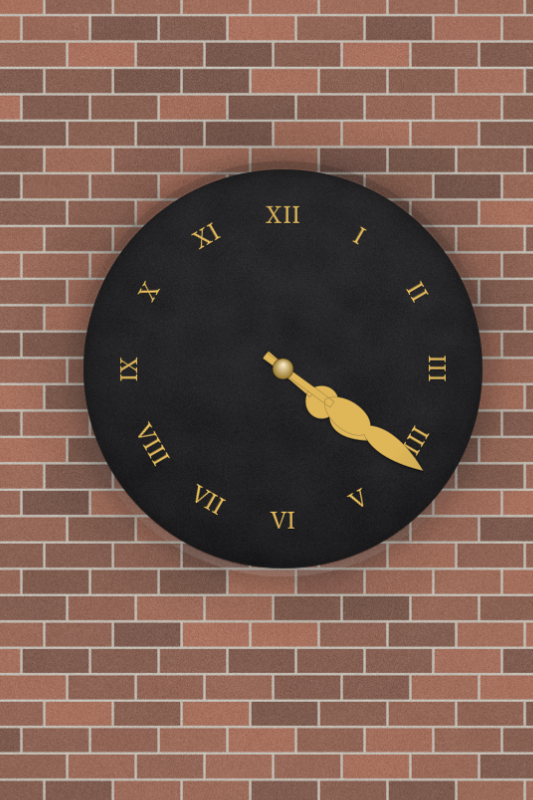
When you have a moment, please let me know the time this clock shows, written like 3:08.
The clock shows 4:21
